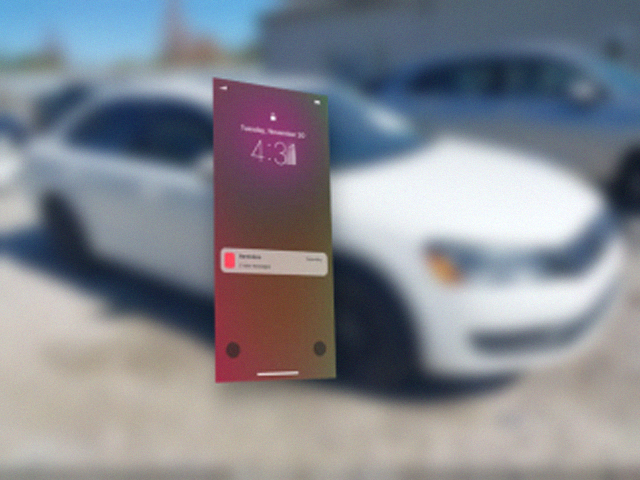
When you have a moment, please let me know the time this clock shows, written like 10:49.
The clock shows 4:31
